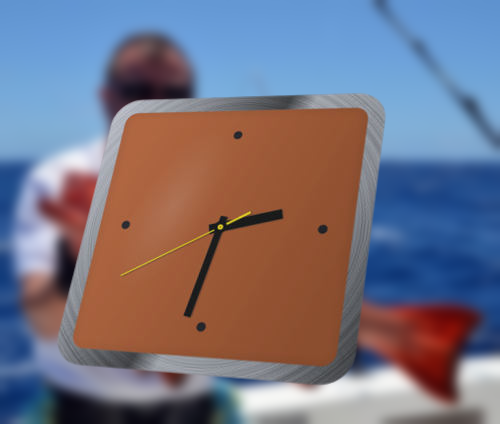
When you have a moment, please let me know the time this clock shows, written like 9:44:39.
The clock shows 2:31:40
